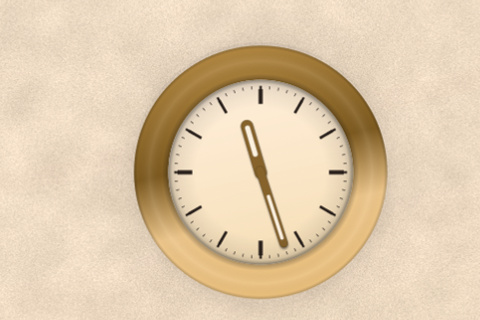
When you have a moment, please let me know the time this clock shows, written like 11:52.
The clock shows 11:27
